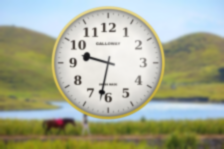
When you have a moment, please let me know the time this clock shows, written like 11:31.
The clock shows 9:32
